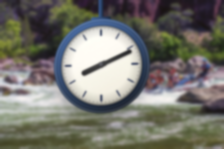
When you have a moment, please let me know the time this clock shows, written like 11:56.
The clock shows 8:11
